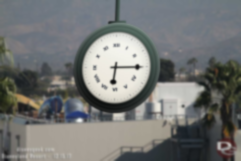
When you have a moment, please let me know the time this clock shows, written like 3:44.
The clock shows 6:15
